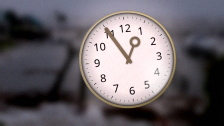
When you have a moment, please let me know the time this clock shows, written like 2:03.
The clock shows 12:55
